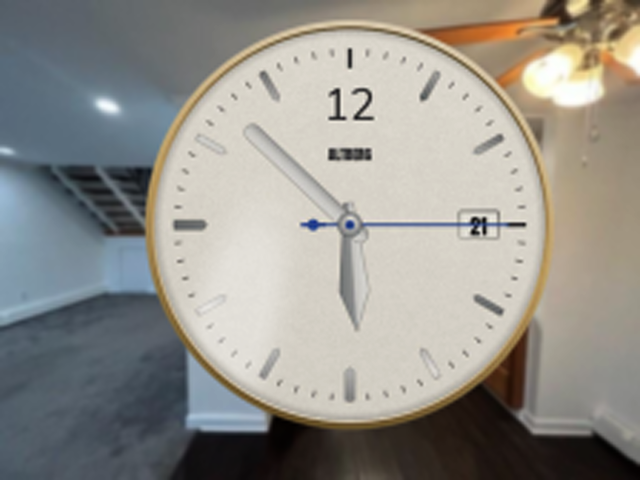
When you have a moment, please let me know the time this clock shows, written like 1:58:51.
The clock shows 5:52:15
